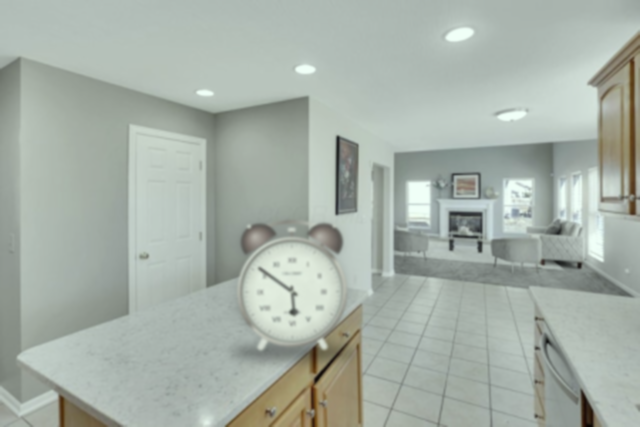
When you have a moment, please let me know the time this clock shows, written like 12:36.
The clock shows 5:51
